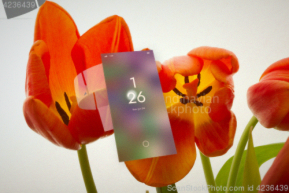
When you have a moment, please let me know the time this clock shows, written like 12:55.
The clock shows 1:26
